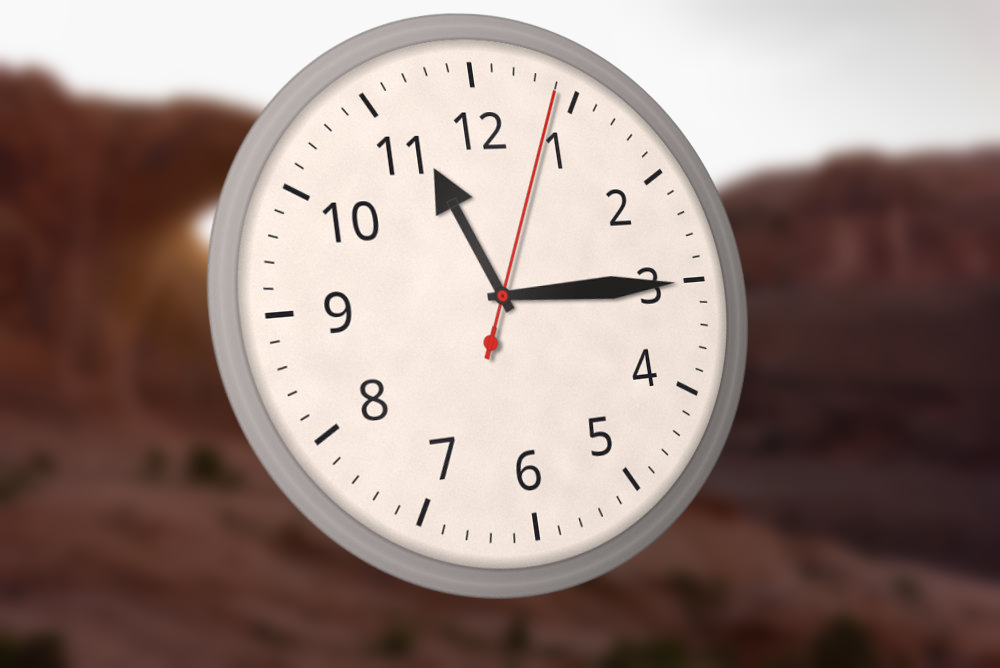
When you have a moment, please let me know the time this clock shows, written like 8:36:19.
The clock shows 11:15:04
